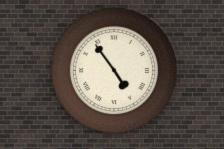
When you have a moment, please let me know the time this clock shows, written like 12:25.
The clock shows 4:54
